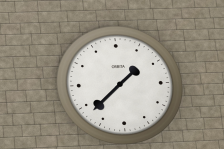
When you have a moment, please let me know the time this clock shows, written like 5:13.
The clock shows 1:38
